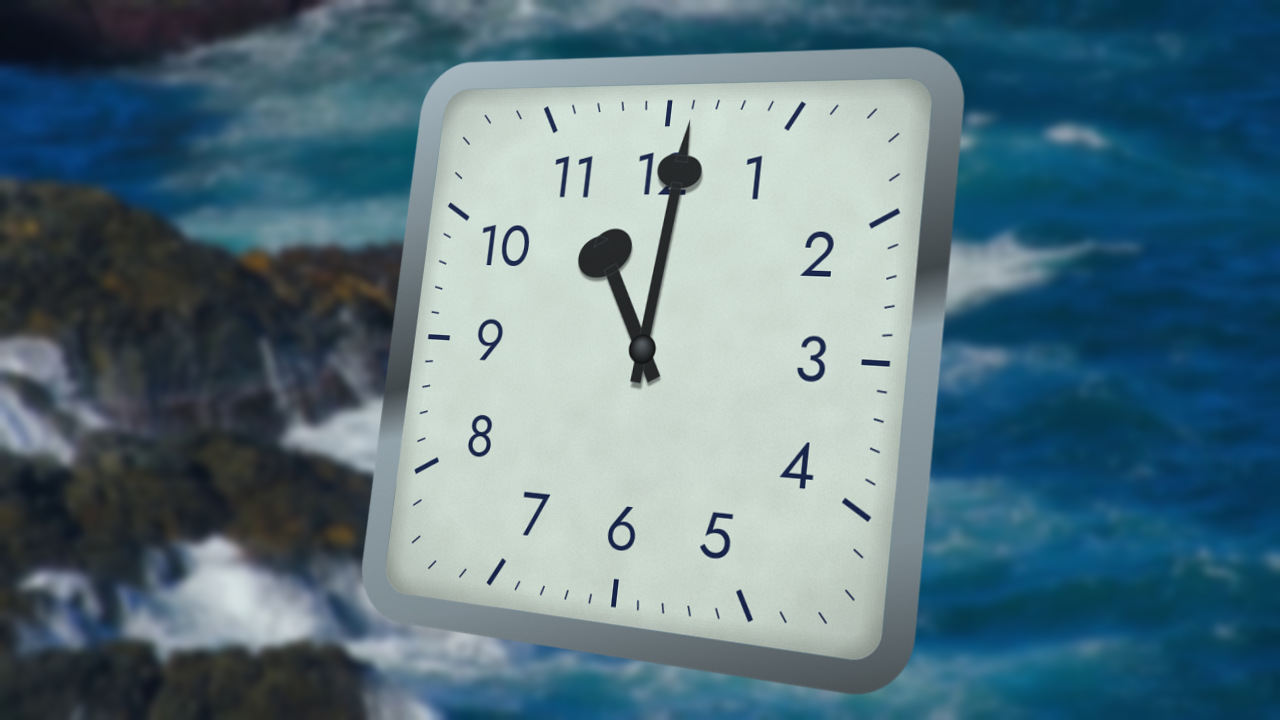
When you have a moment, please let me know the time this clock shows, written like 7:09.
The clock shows 11:01
